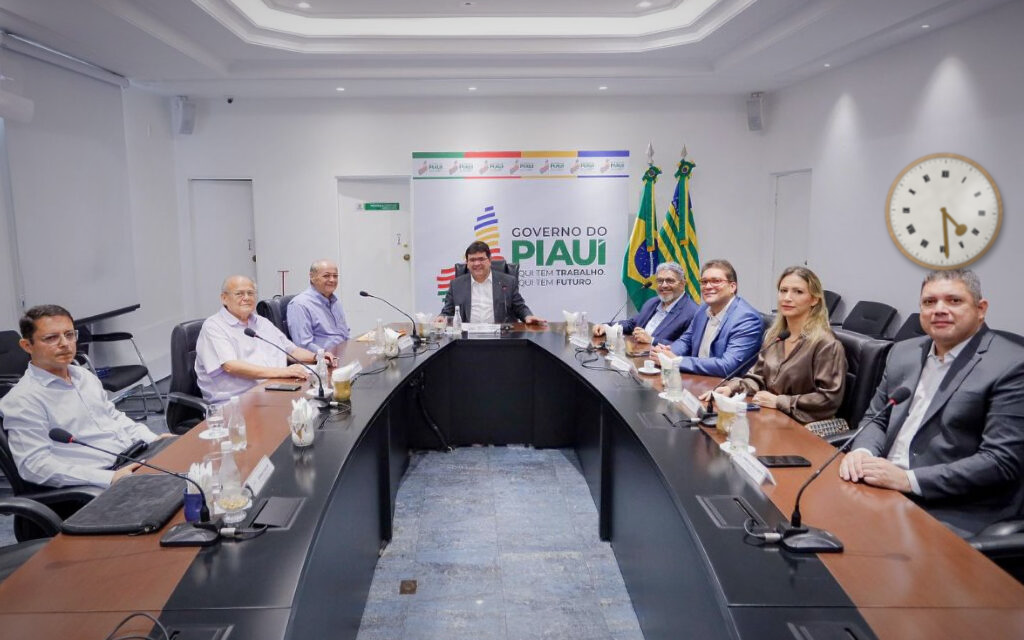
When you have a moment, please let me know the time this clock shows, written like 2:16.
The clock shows 4:29
